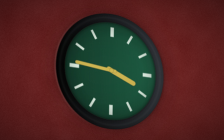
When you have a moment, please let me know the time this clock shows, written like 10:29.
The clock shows 3:46
